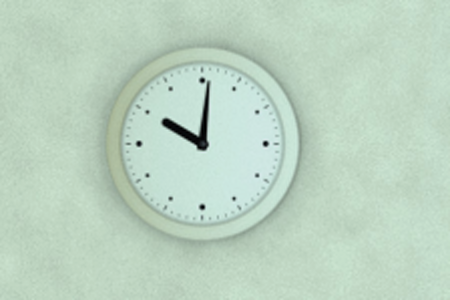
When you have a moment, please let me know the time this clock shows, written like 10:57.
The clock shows 10:01
